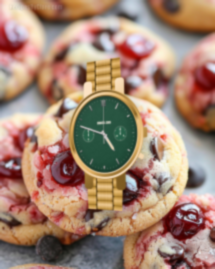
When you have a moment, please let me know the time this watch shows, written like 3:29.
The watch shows 4:48
